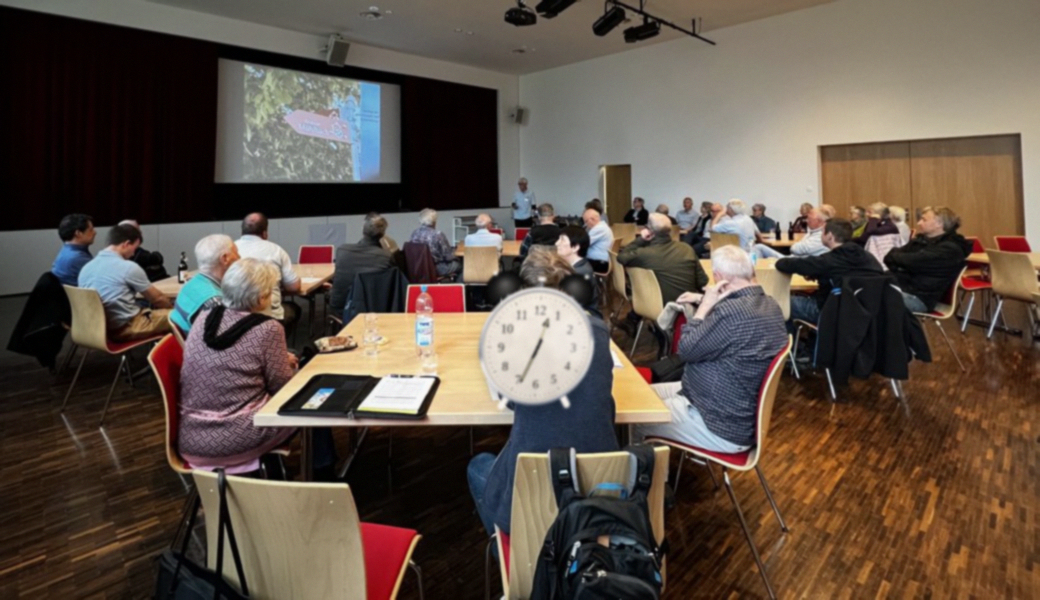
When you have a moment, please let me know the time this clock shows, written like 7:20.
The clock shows 12:34
